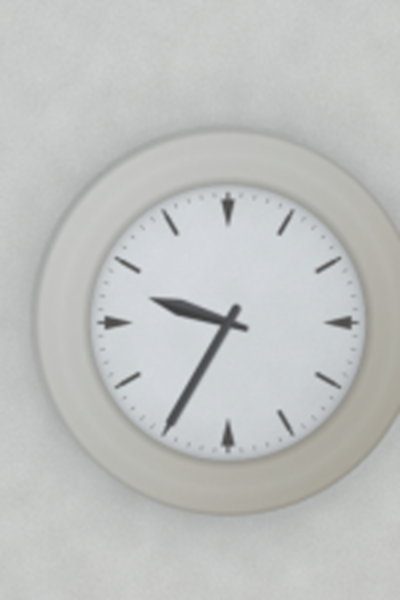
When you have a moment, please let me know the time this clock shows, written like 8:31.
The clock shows 9:35
